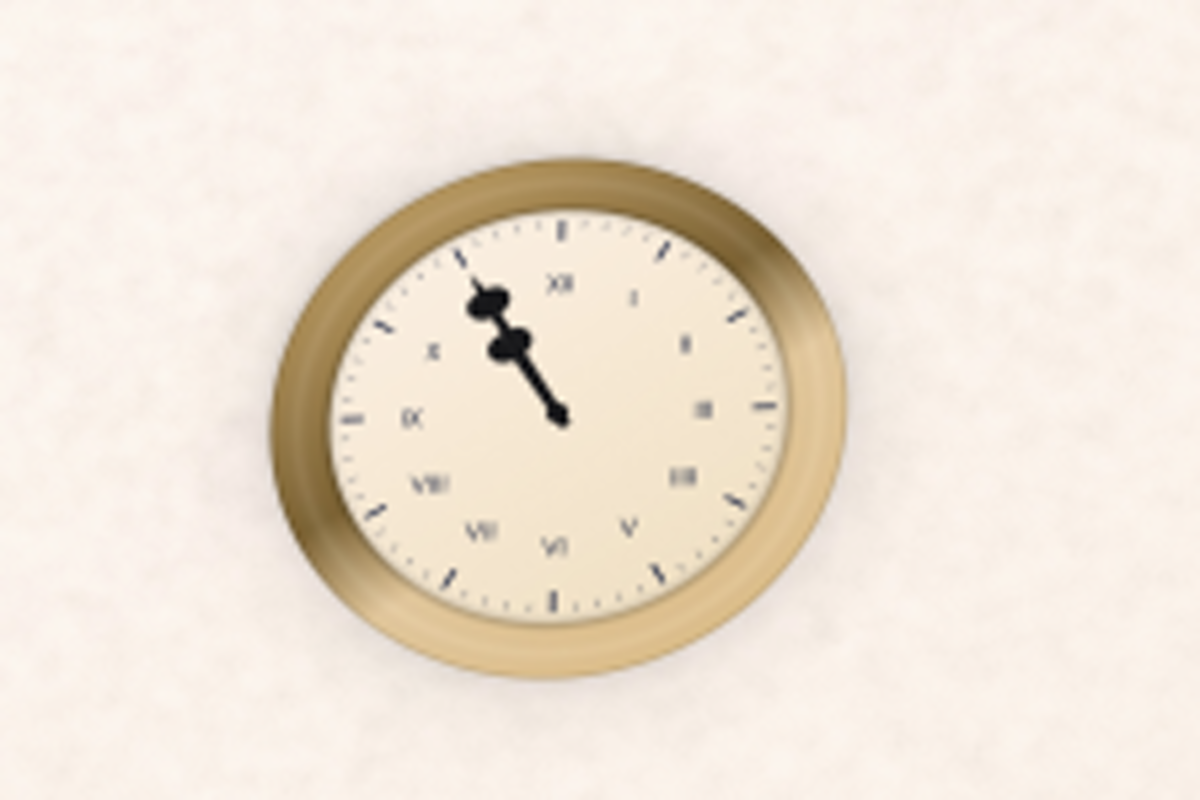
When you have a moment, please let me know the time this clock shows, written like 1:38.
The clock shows 10:55
